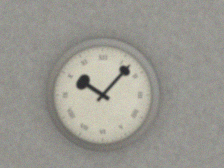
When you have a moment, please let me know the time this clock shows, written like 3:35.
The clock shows 10:07
